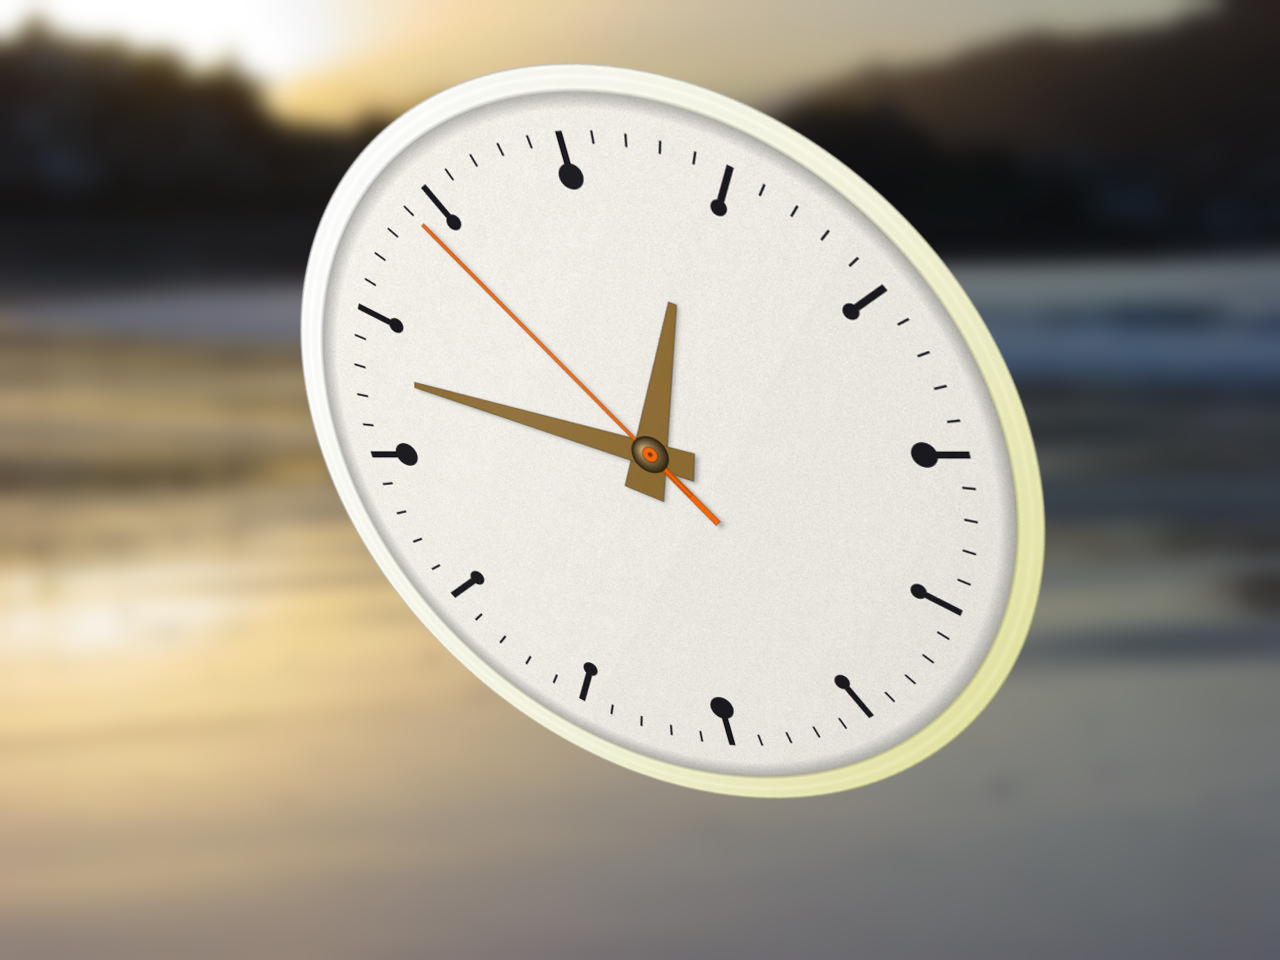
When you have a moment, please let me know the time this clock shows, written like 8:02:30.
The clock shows 12:47:54
